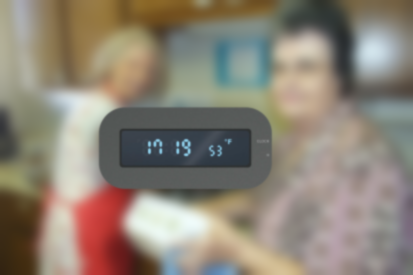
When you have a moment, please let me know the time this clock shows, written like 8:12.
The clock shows 17:19
